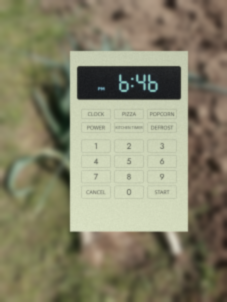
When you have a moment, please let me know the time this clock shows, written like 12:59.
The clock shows 6:46
